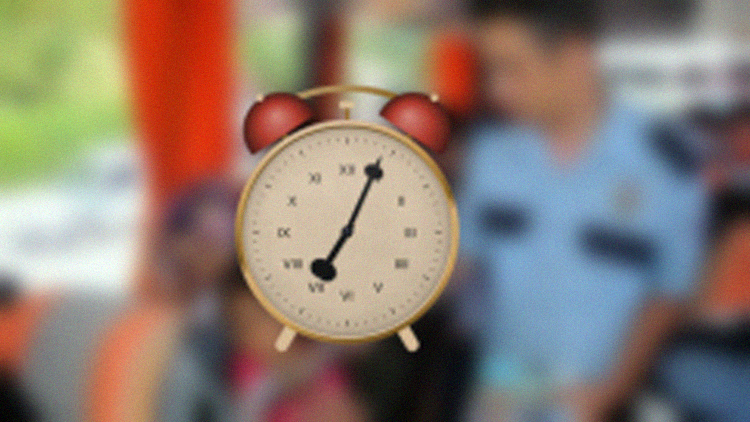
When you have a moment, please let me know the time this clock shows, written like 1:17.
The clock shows 7:04
